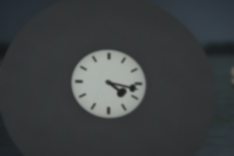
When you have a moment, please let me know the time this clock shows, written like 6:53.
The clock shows 4:17
